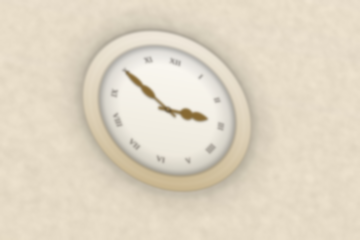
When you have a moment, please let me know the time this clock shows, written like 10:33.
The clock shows 2:50
